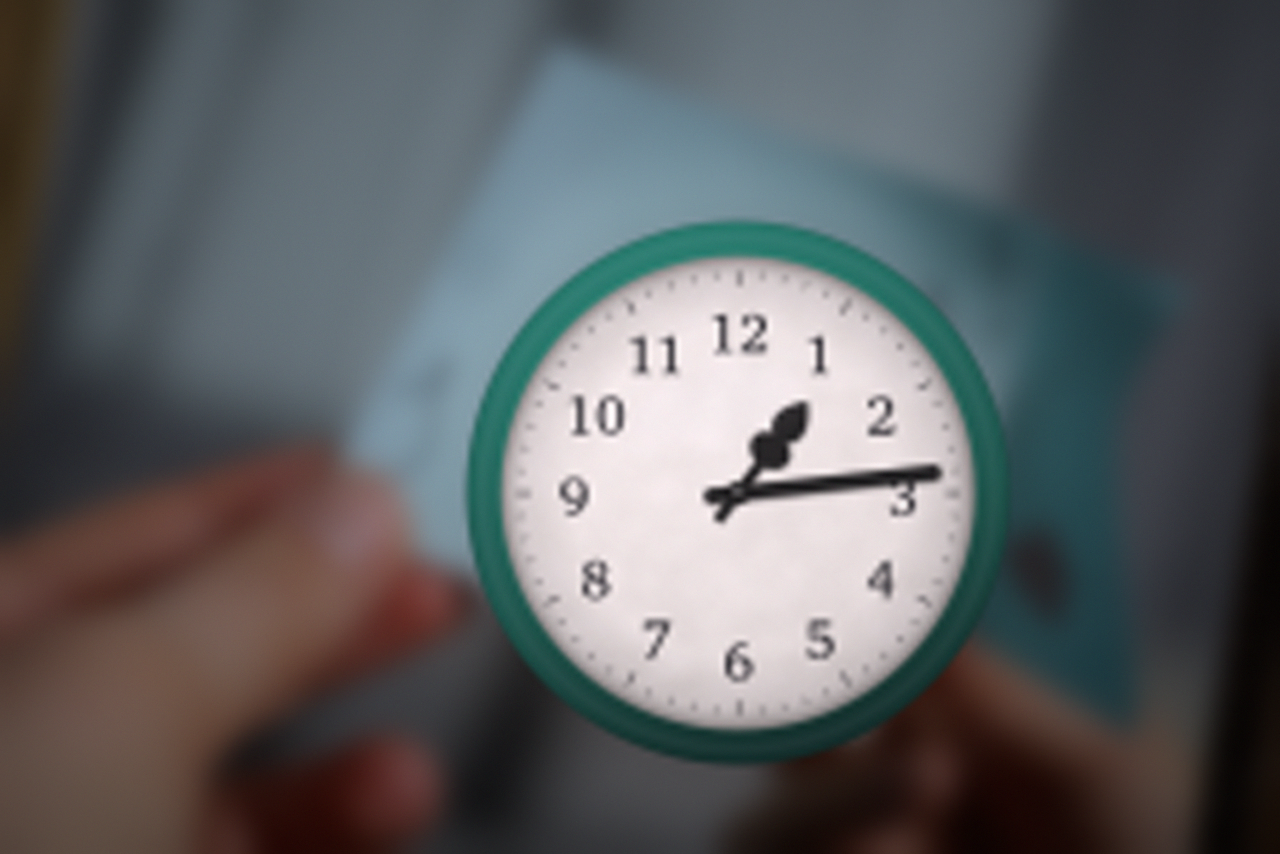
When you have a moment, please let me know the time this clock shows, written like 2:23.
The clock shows 1:14
